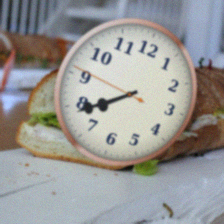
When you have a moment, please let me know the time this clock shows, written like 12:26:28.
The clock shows 7:38:46
